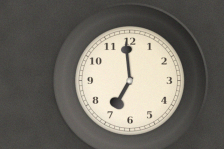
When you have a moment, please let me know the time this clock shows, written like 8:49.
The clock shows 6:59
